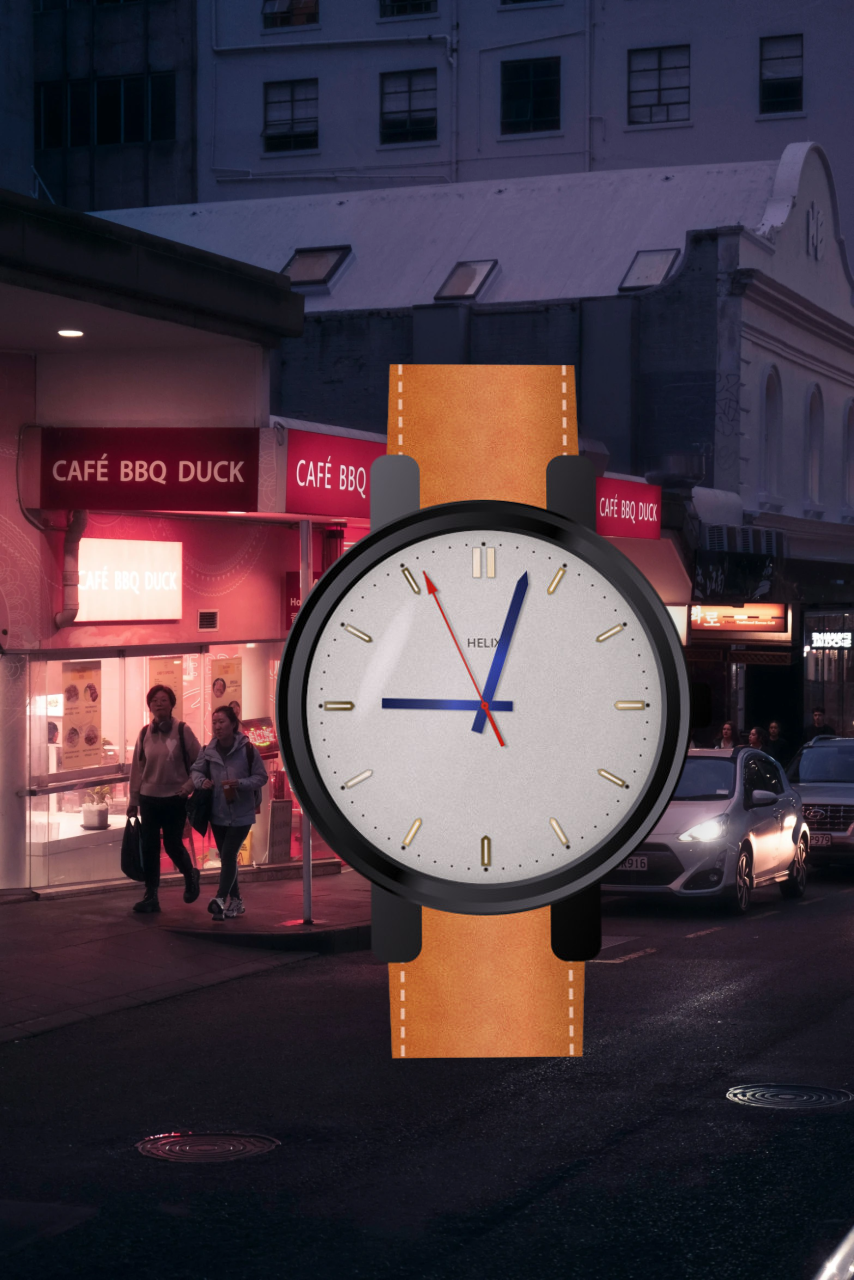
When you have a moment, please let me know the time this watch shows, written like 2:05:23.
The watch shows 9:02:56
